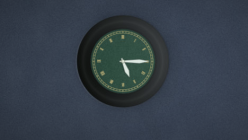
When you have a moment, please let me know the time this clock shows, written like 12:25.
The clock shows 5:15
